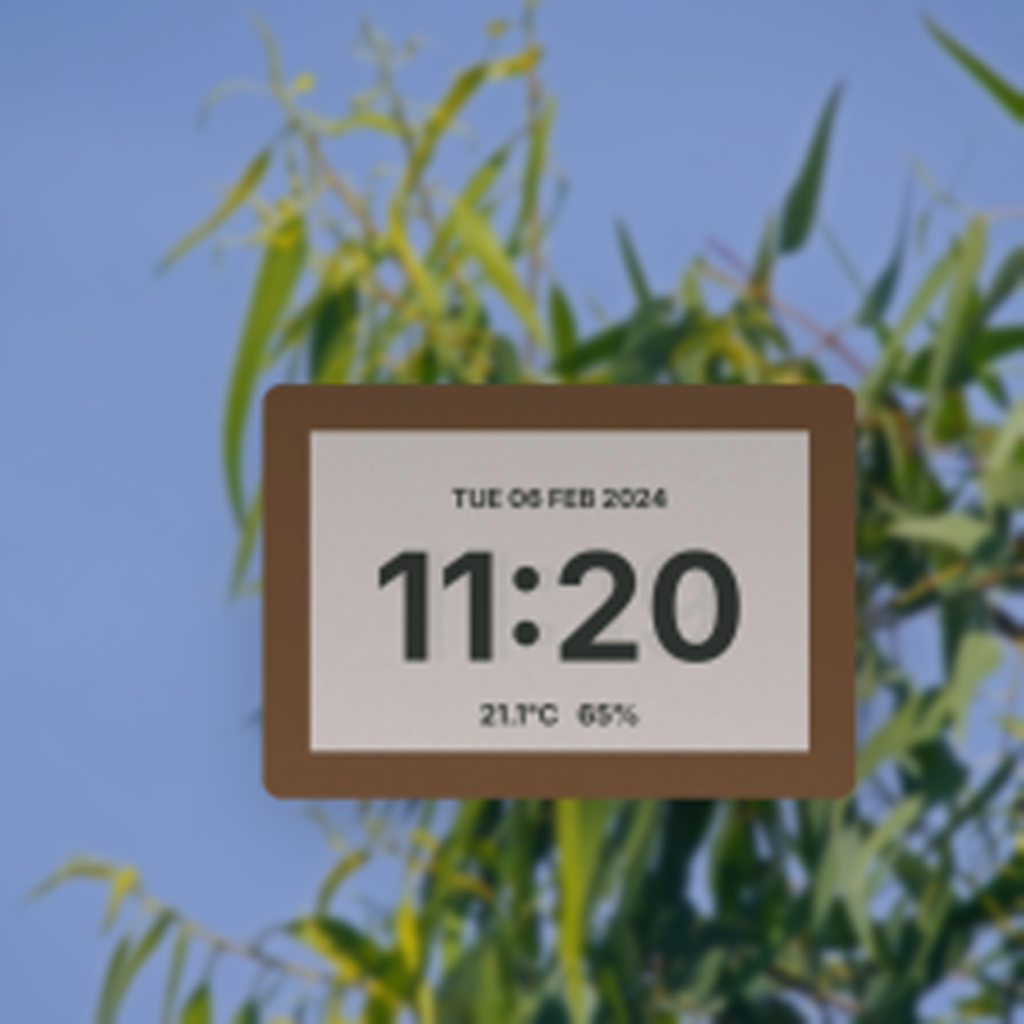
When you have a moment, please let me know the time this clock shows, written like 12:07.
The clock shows 11:20
